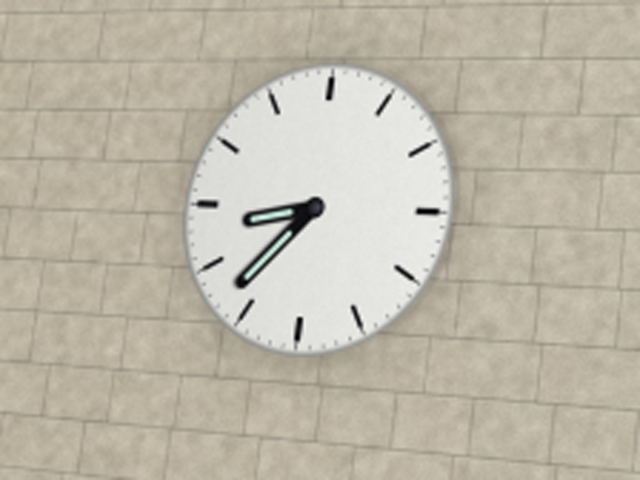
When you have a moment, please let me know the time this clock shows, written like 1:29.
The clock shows 8:37
